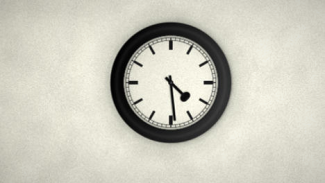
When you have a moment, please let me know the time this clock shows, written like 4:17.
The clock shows 4:29
